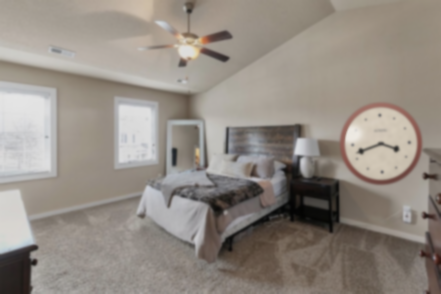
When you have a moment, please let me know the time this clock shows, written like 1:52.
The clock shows 3:42
